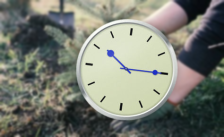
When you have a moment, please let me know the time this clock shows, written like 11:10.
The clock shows 10:15
